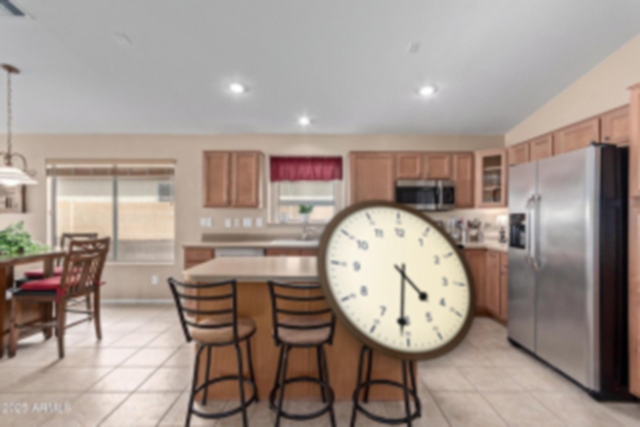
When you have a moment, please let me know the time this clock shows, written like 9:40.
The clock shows 4:31
